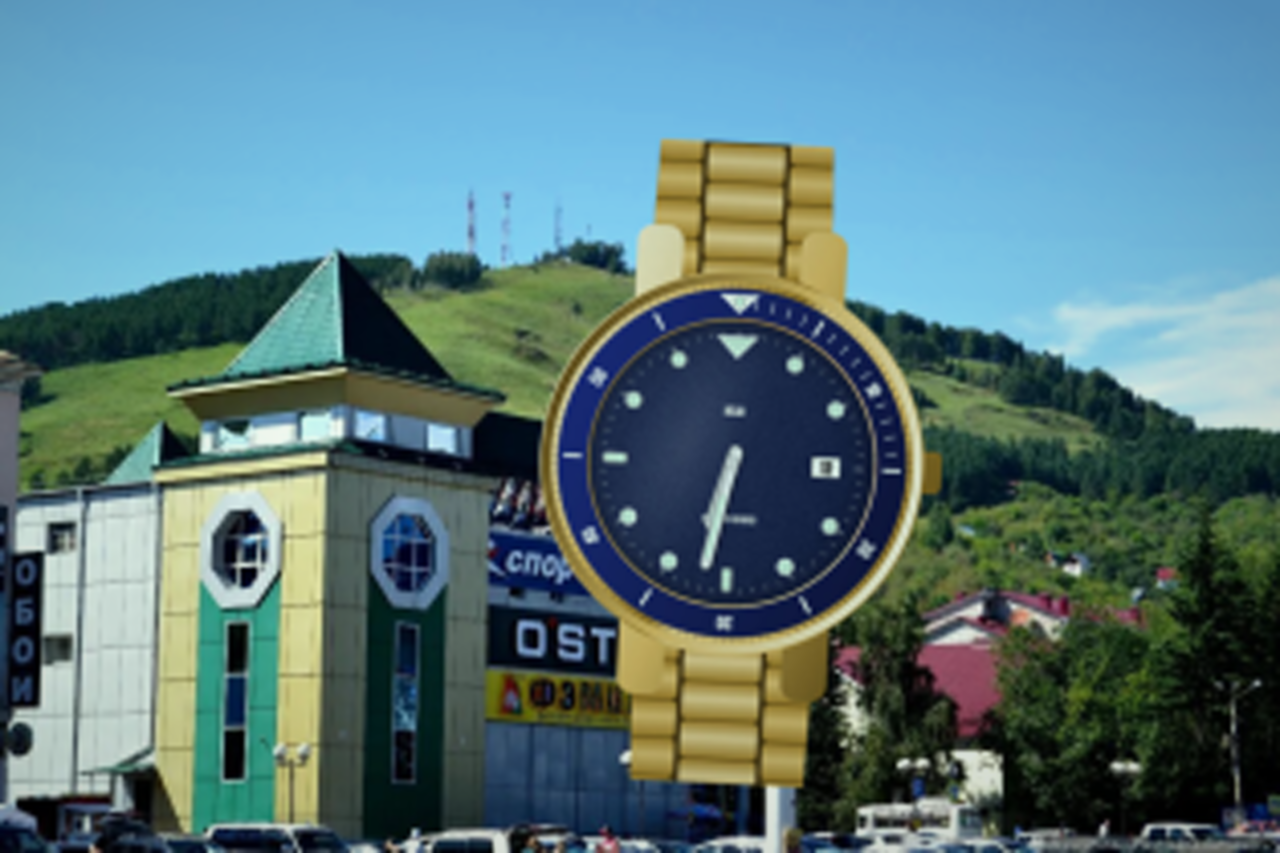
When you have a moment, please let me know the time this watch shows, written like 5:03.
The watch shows 6:32
